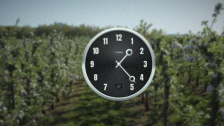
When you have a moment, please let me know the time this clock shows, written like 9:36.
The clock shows 1:23
